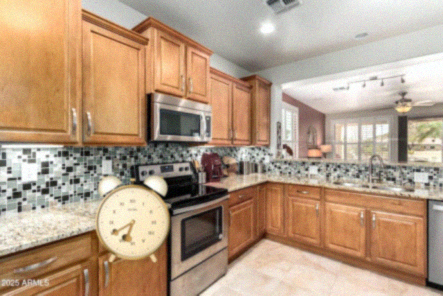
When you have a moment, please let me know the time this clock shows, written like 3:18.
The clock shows 6:40
